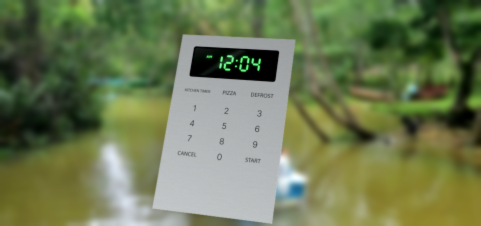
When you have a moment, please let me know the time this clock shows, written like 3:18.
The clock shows 12:04
